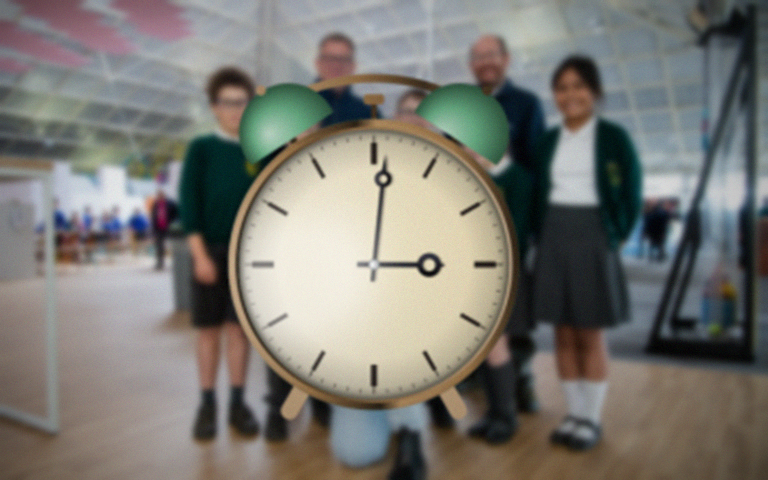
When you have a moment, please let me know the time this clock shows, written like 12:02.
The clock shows 3:01
